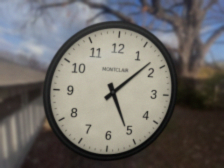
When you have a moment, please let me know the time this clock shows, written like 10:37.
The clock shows 5:08
